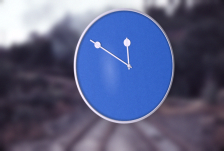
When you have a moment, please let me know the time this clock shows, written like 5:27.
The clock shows 11:50
